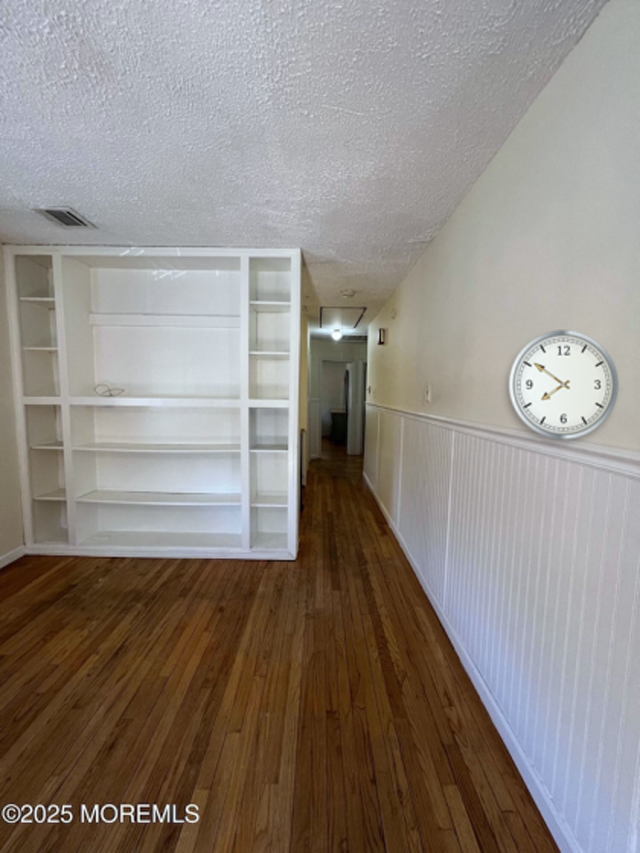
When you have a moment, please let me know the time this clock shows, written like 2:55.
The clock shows 7:51
